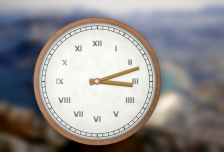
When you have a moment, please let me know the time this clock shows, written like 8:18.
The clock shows 3:12
